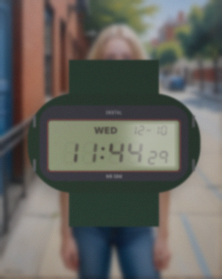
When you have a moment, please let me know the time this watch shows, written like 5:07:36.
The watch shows 11:44:29
